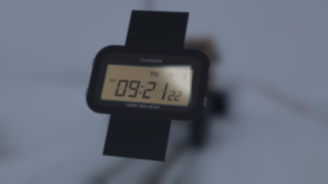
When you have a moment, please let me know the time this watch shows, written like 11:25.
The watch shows 9:21
